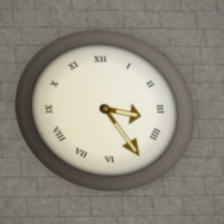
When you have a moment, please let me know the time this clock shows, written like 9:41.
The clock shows 3:25
